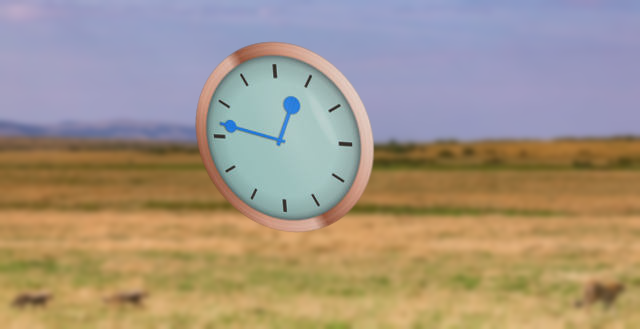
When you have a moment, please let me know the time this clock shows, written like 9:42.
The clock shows 12:47
